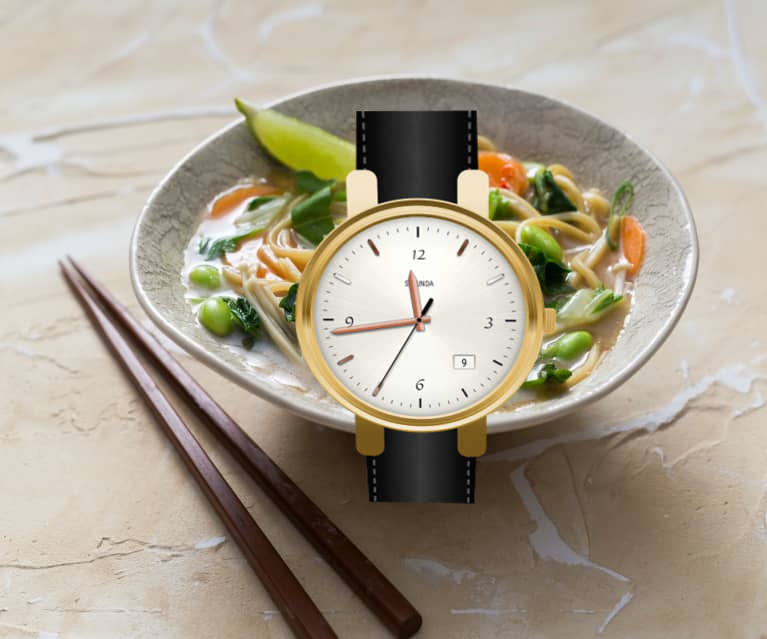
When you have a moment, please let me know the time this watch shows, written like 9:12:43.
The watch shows 11:43:35
